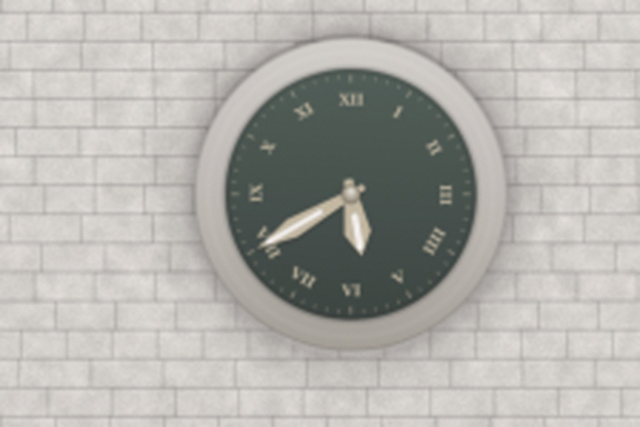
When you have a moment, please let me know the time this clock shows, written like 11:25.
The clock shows 5:40
